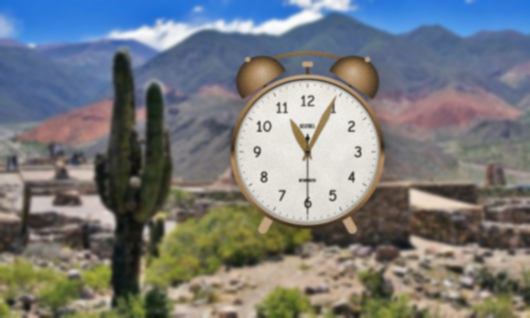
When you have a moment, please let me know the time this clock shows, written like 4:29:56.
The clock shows 11:04:30
